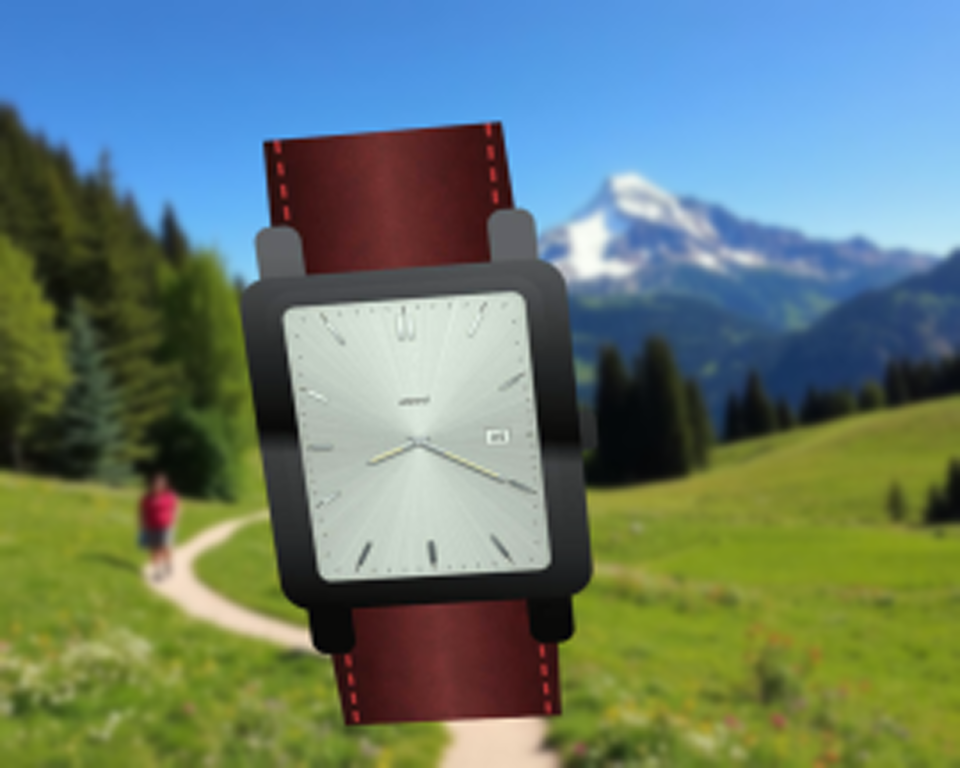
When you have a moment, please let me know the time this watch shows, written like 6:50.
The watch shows 8:20
